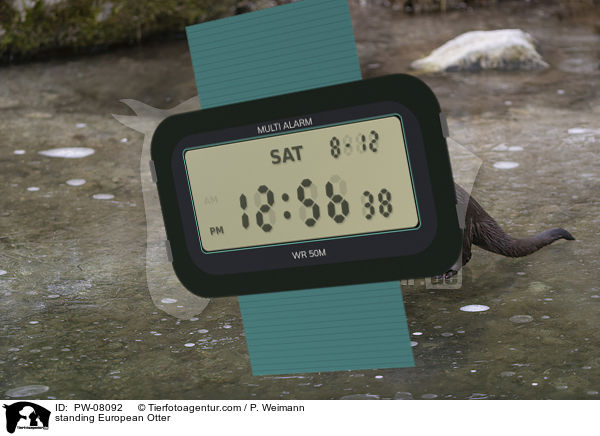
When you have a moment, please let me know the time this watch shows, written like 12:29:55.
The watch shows 12:56:38
